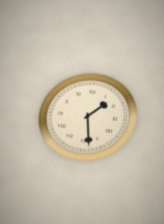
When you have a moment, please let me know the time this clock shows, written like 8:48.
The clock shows 1:28
